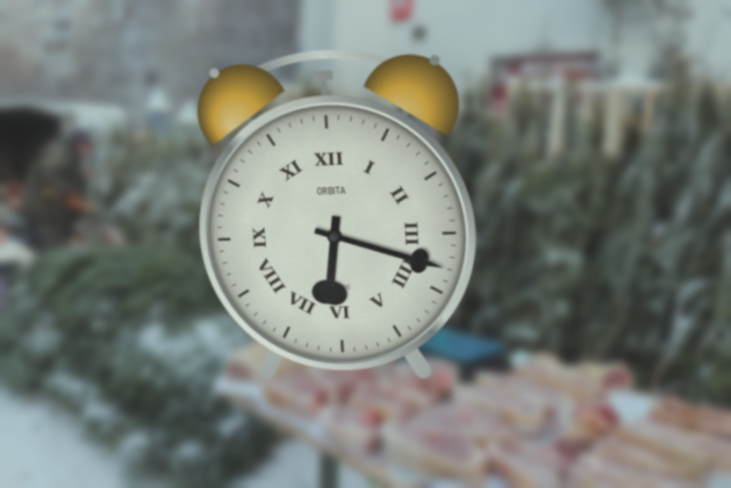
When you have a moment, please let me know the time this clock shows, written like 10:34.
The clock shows 6:18
